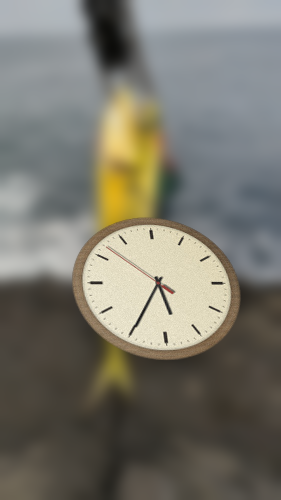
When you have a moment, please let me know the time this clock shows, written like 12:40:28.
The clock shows 5:34:52
